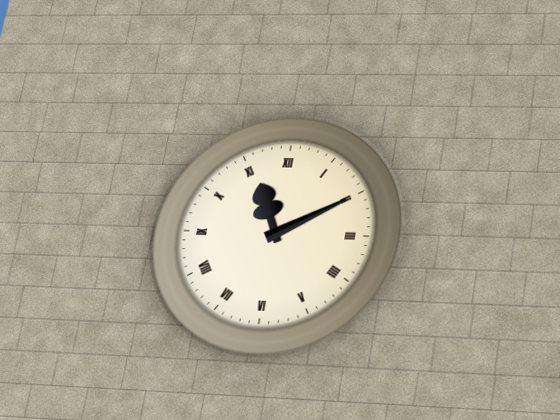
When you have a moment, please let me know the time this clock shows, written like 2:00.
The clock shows 11:10
